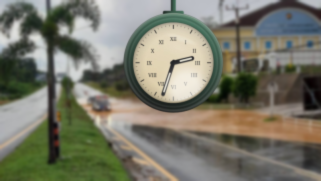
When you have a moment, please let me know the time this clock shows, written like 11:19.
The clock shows 2:33
